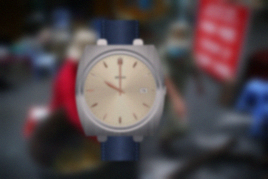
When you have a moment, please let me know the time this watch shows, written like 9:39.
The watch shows 10:00
